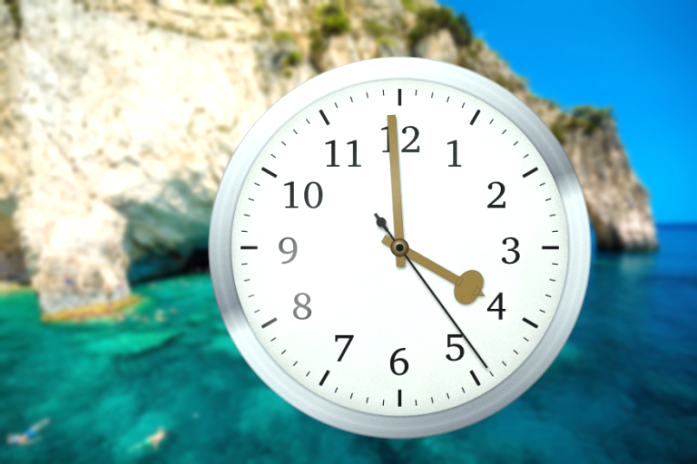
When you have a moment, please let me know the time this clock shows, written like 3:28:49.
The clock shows 3:59:24
